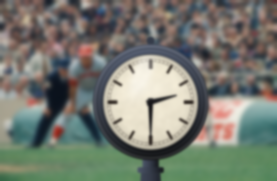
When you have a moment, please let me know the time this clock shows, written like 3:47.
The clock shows 2:30
